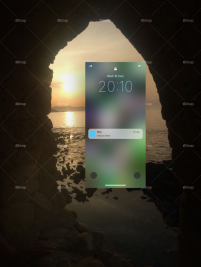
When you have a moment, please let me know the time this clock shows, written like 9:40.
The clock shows 20:10
